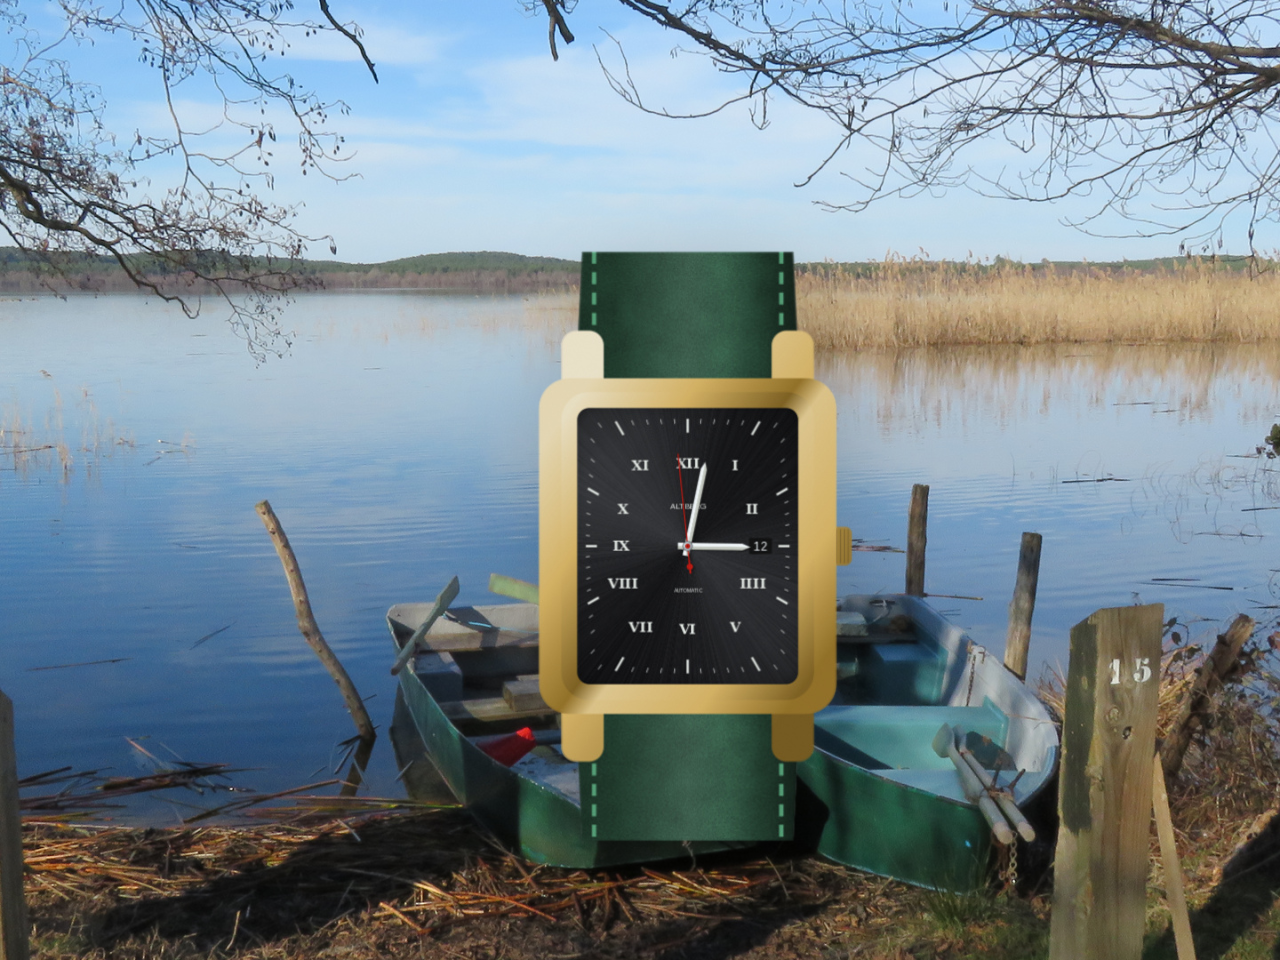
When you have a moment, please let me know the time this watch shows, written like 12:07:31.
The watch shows 3:01:59
